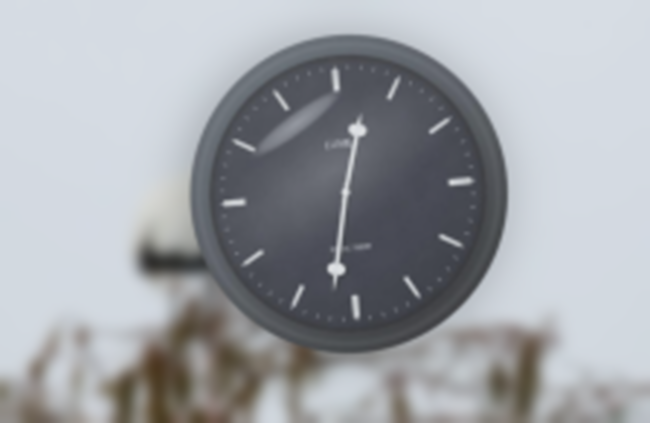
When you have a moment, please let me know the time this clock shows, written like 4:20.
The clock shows 12:32
